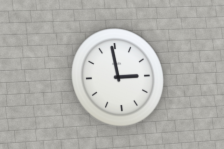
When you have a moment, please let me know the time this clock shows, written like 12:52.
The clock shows 2:59
